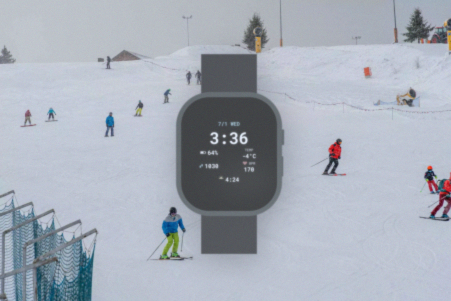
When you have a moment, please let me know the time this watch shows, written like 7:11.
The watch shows 3:36
